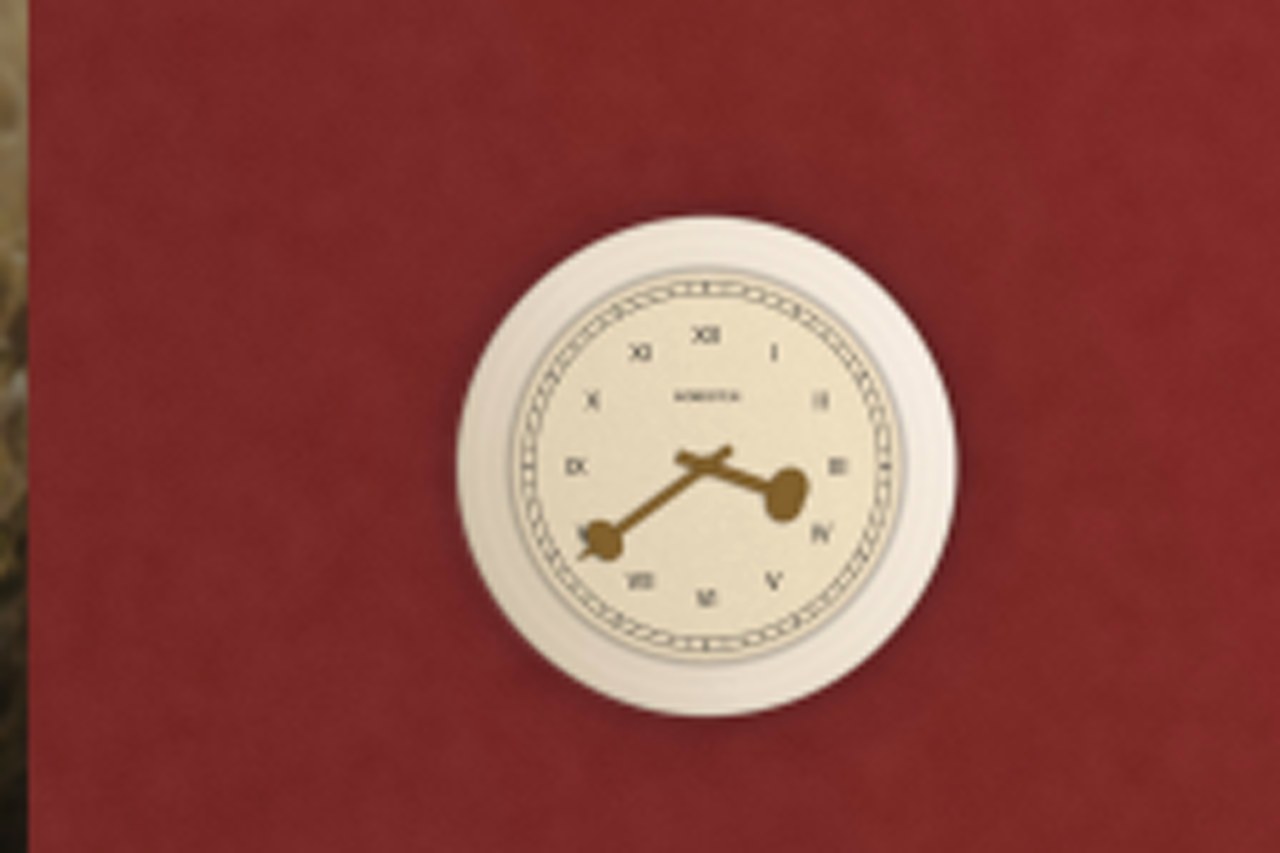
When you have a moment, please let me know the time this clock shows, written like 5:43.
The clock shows 3:39
